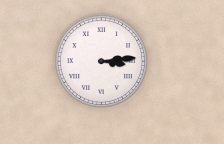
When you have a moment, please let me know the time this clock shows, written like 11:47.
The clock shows 3:14
